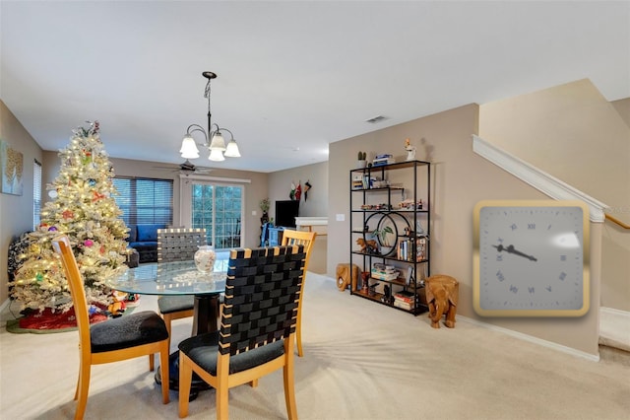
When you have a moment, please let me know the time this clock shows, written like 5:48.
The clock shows 9:48
